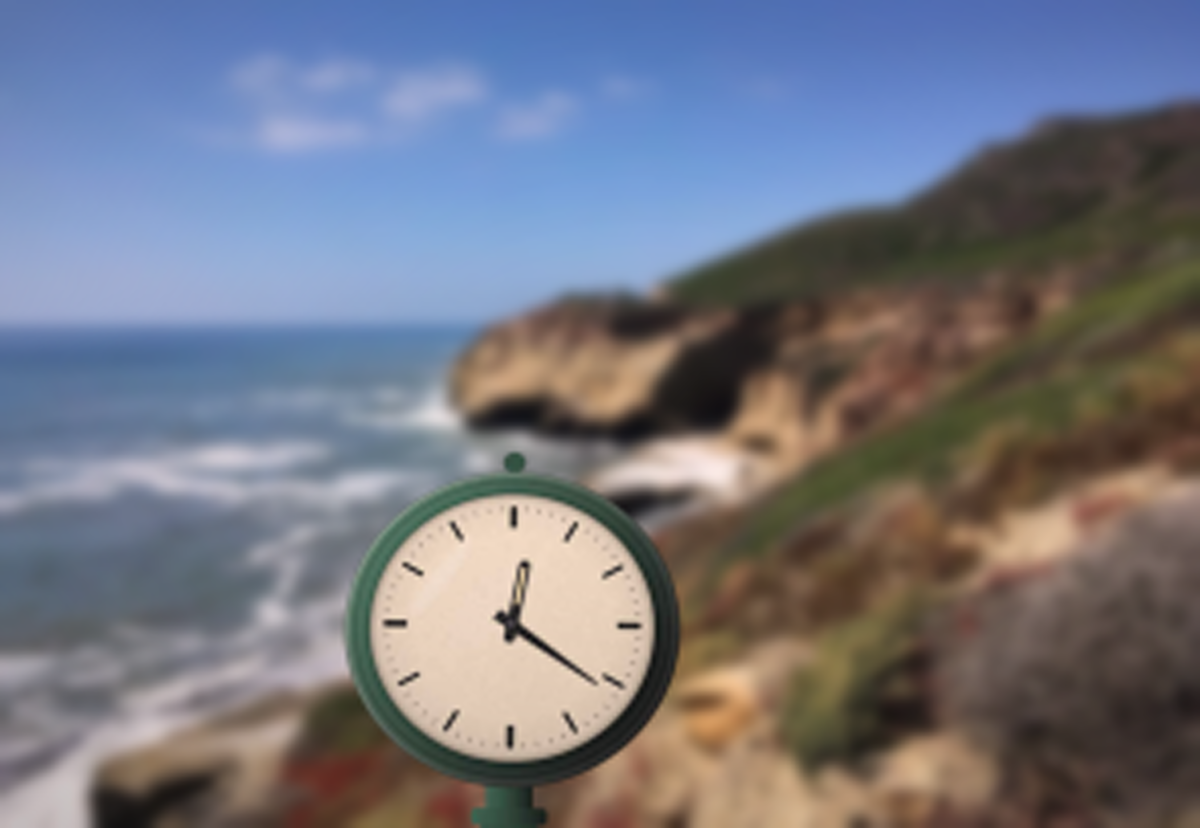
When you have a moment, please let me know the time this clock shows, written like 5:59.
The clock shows 12:21
